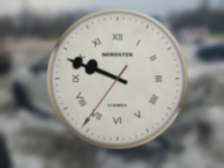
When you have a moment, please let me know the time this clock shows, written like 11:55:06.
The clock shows 9:48:36
